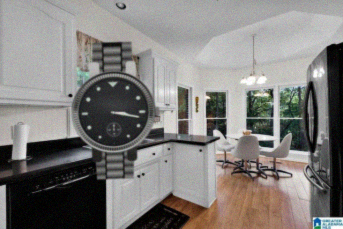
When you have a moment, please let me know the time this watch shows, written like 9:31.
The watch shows 3:17
